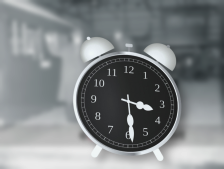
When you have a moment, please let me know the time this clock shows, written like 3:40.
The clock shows 3:29
